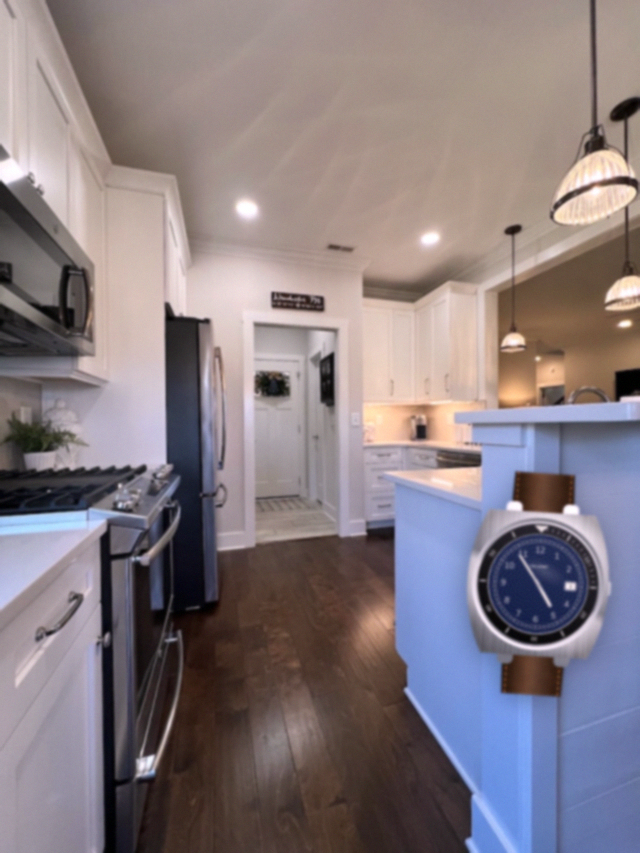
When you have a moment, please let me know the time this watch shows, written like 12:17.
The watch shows 4:54
